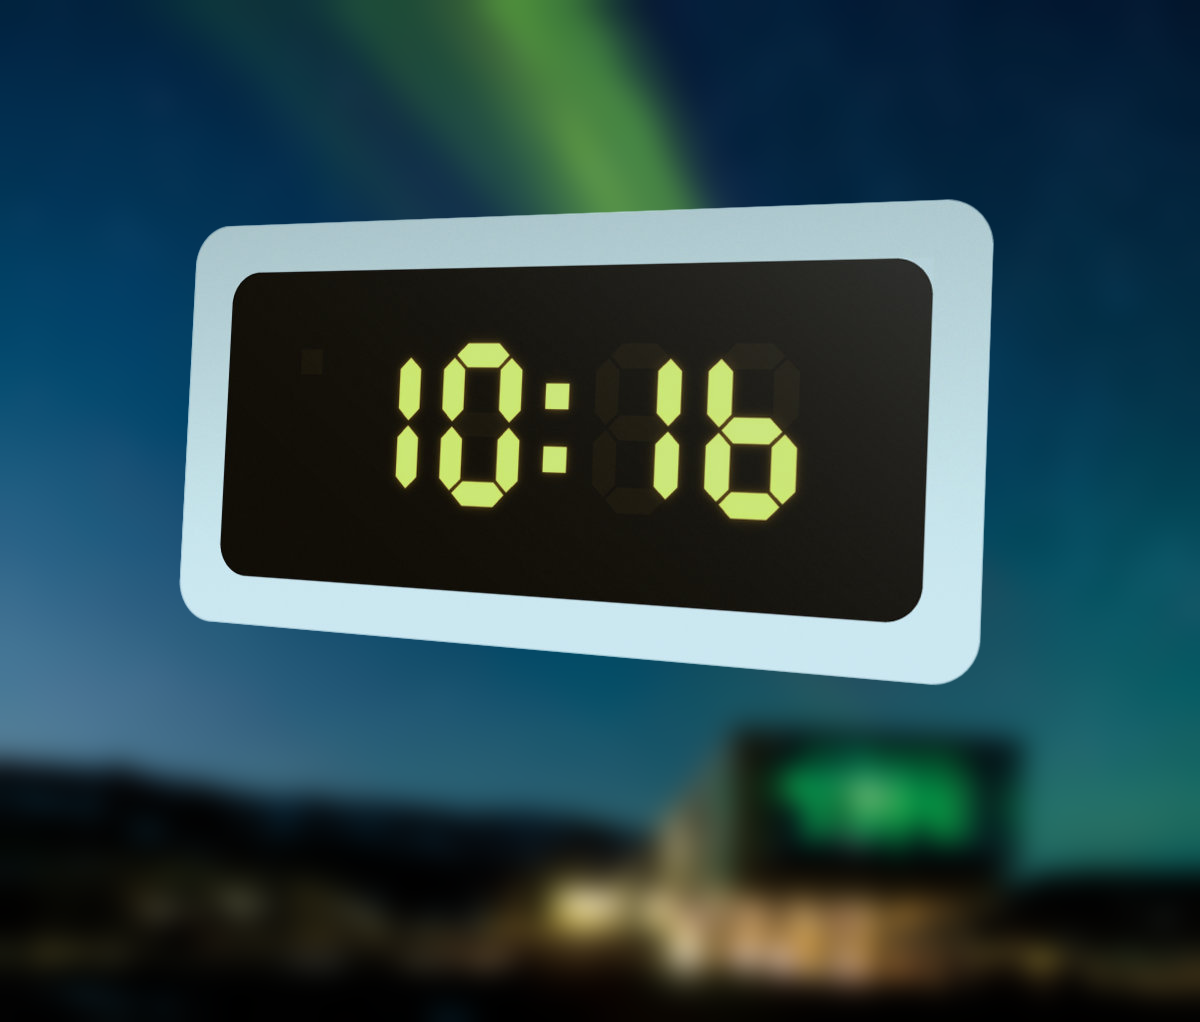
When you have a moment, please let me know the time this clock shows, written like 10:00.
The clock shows 10:16
